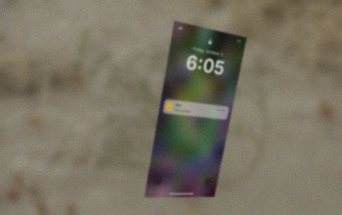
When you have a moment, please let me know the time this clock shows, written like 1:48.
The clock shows 6:05
